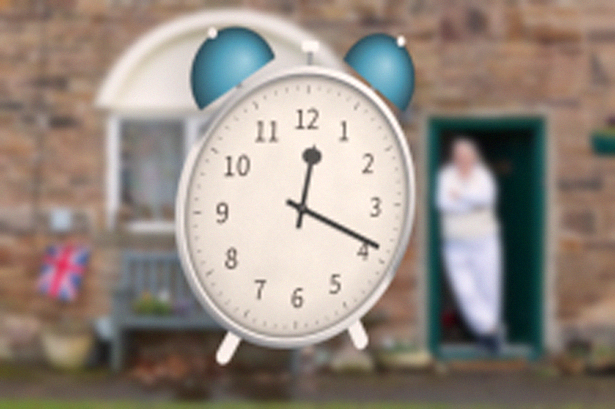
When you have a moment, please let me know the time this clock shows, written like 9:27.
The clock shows 12:19
